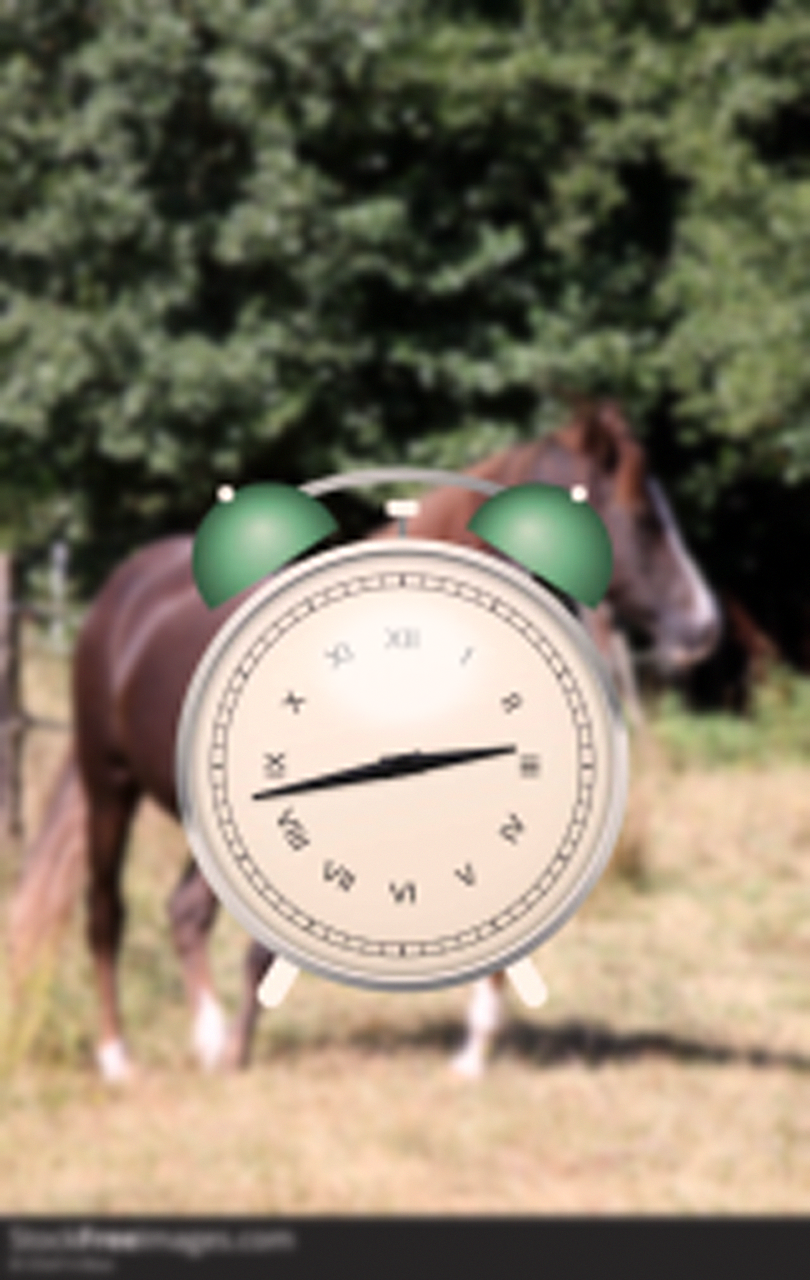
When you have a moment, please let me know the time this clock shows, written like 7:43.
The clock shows 2:43
